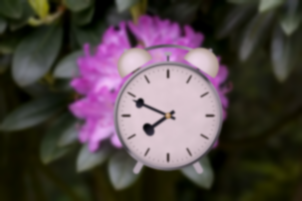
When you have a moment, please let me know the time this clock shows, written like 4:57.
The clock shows 7:49
